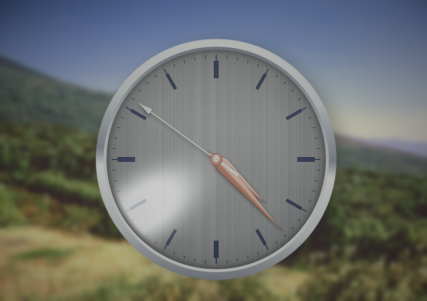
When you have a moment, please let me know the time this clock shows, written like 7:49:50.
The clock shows 4:22:51
